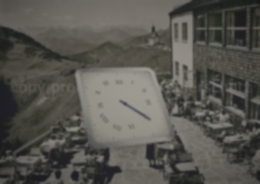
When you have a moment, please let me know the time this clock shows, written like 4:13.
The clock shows 4:22
